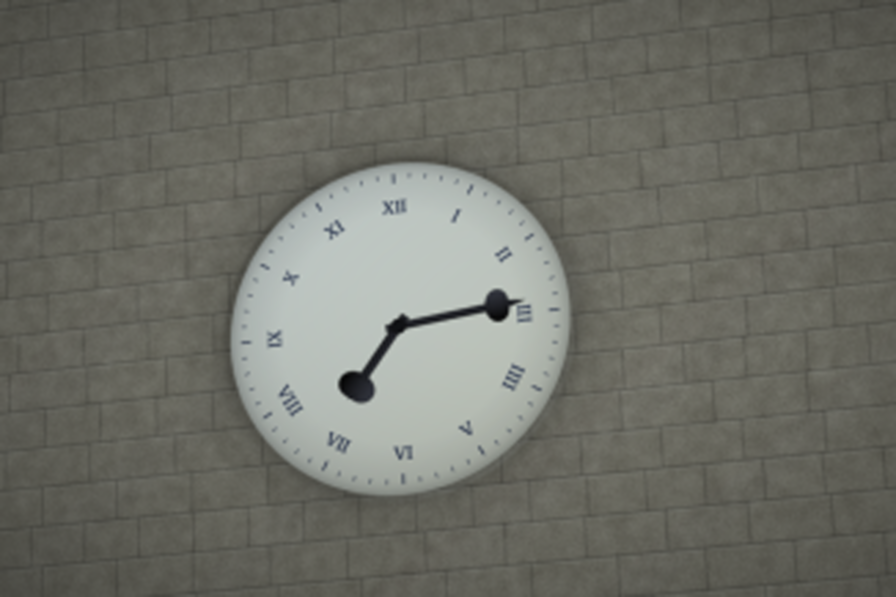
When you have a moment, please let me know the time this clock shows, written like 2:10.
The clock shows 7:14
